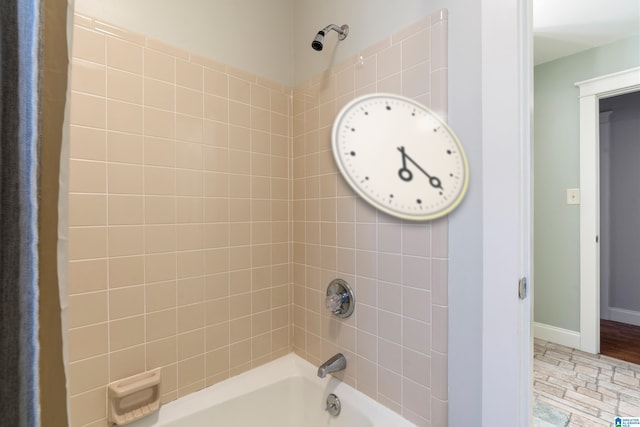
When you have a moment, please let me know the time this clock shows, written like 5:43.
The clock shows 6:24
